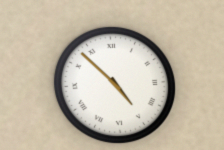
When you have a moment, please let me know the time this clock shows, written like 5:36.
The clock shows 4:53
